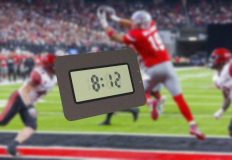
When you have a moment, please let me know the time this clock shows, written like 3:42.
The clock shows 8:12
